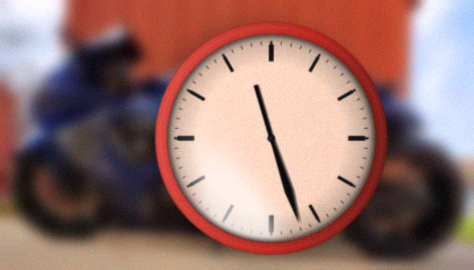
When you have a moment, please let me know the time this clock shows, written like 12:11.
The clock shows 11:27
